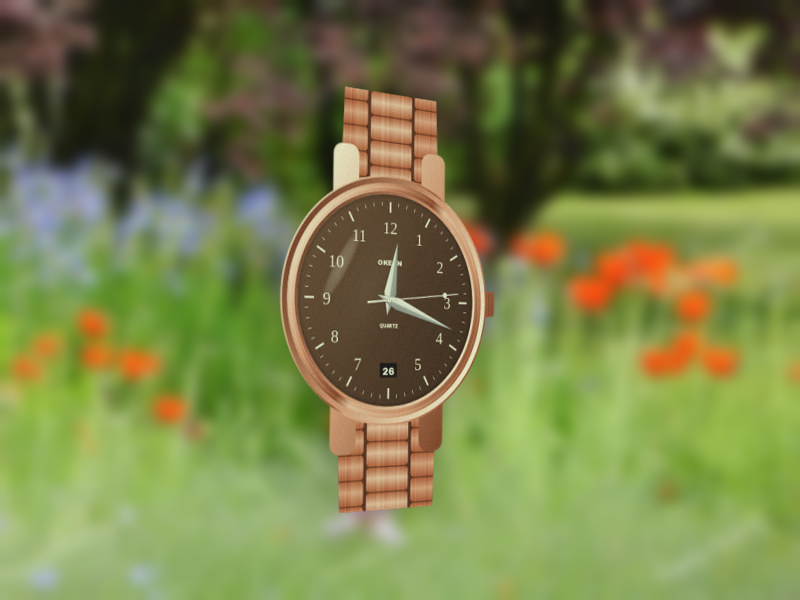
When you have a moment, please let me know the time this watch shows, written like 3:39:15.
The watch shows 12:18:14
